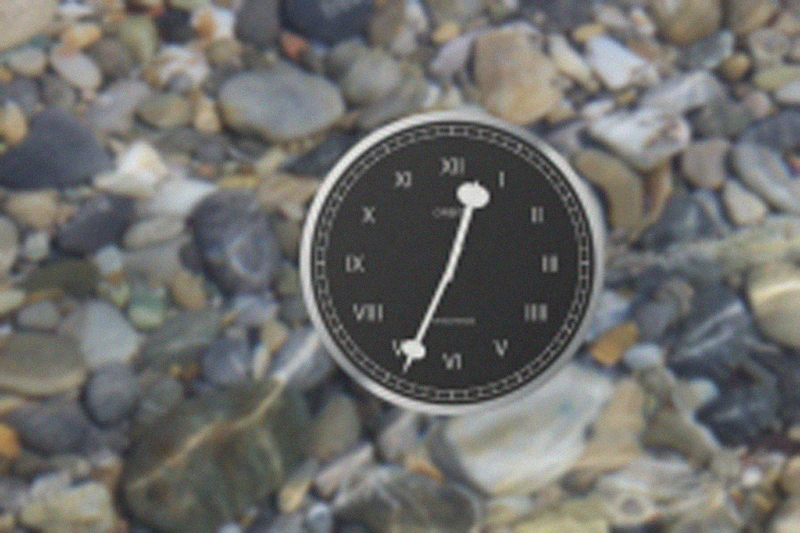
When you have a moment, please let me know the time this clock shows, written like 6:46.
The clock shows 12:34
